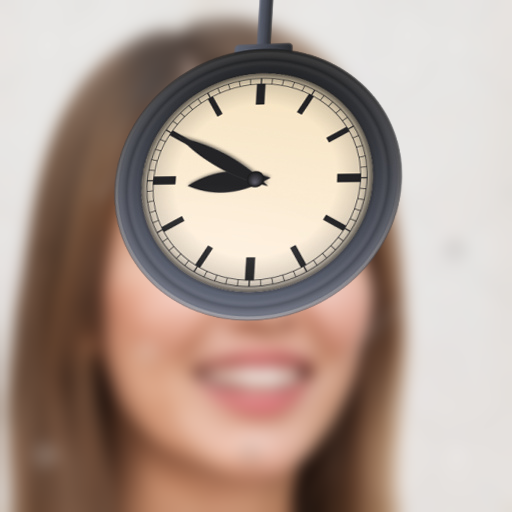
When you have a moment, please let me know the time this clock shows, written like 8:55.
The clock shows 8:50
